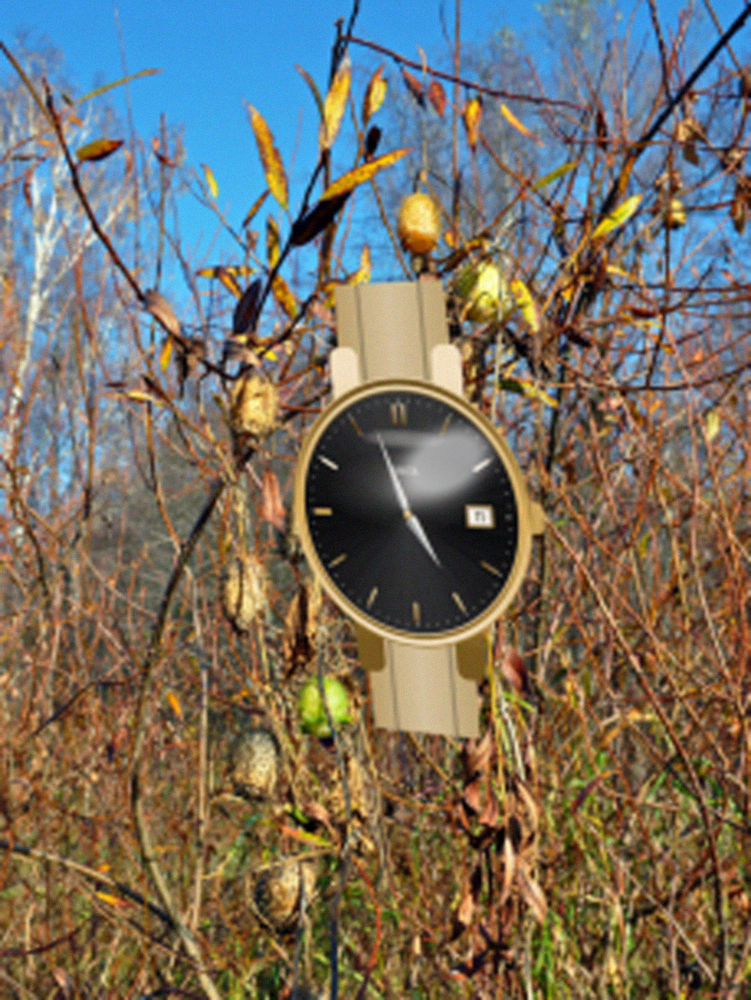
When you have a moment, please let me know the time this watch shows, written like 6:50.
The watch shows 4:57
